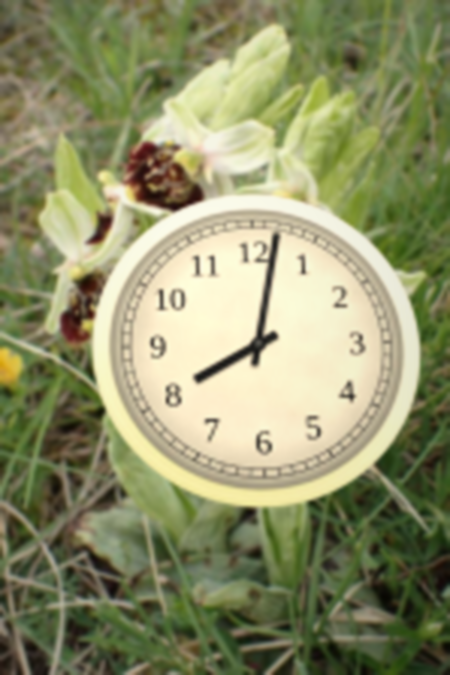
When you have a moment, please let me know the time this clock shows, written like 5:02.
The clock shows 8:02
